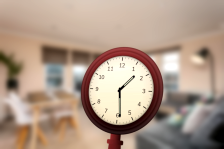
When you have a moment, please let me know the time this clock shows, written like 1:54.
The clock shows 1:29
